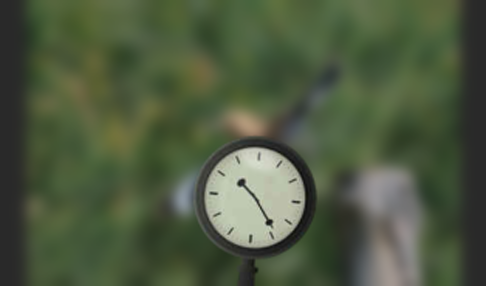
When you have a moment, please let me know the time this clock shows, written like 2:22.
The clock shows 10:24
